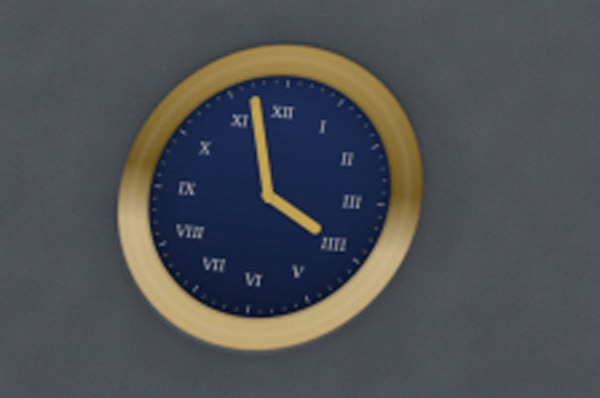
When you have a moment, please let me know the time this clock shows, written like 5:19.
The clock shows 3:57
